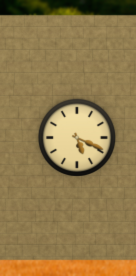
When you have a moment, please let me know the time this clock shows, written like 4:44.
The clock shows 5:19
